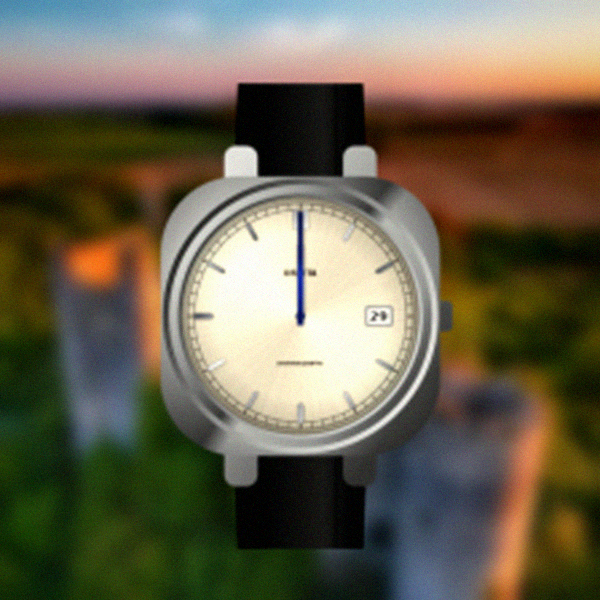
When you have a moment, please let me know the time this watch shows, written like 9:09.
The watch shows 12:00
